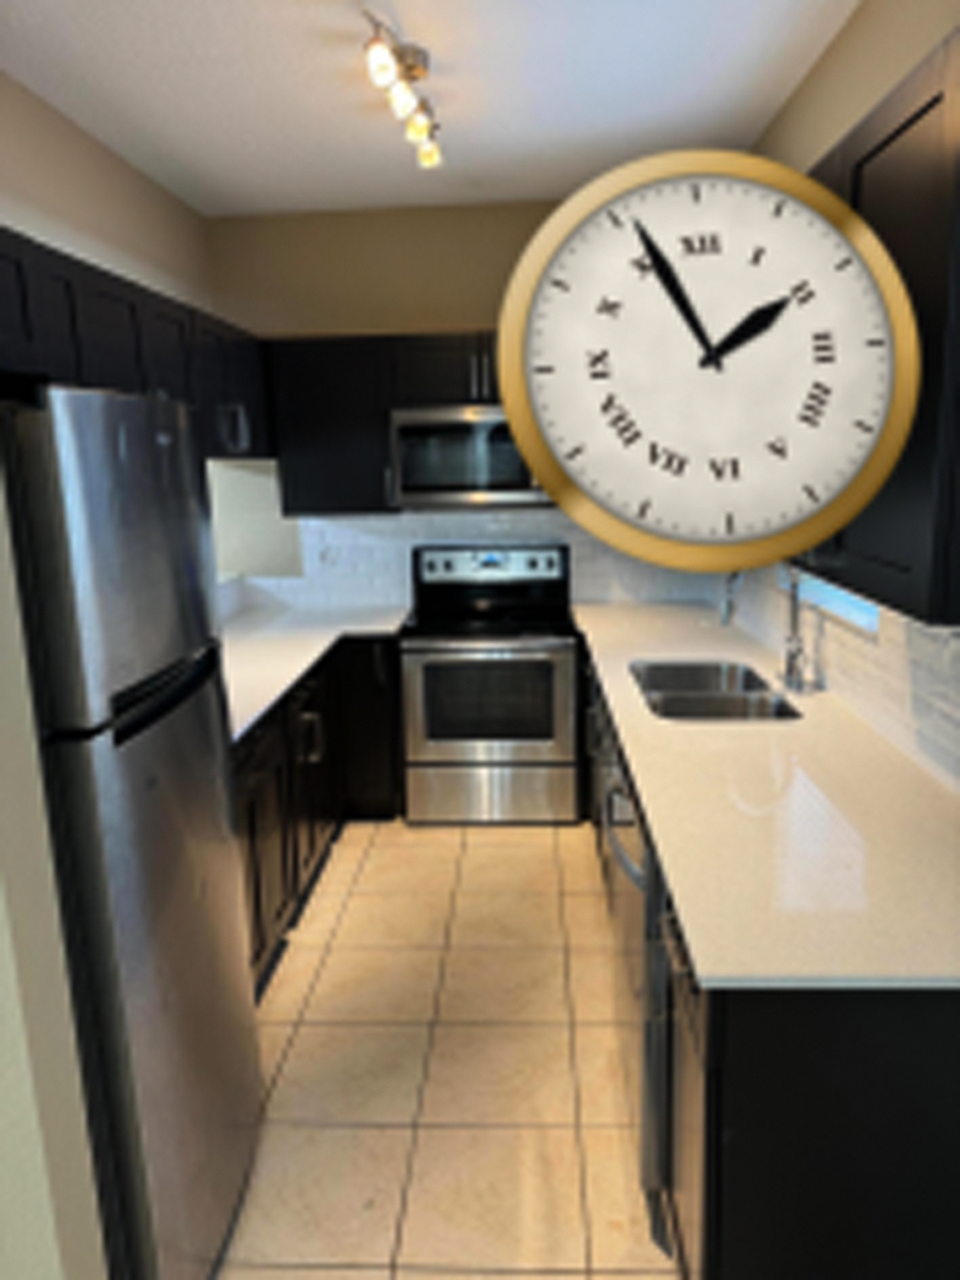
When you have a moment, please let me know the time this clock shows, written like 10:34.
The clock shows 1:56
